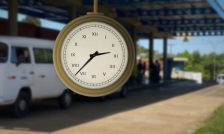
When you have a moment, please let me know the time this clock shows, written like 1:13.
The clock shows 2:37
